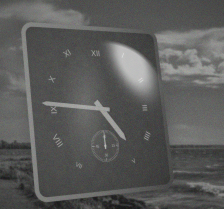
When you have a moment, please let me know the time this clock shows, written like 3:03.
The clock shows 4:46
